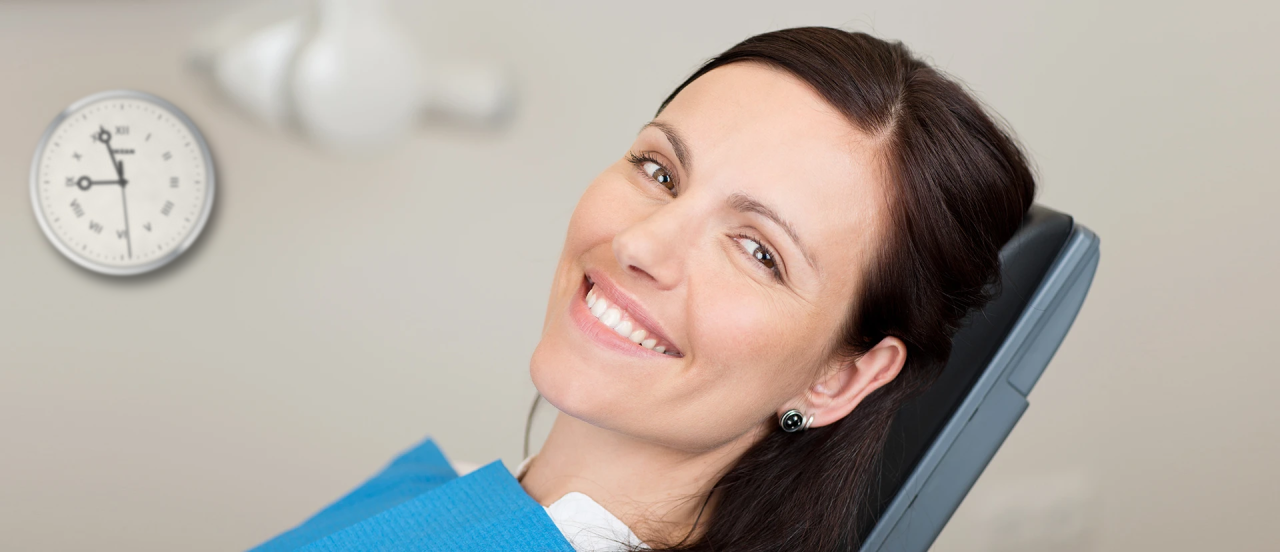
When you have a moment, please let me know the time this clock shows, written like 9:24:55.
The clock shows 8:56:29
